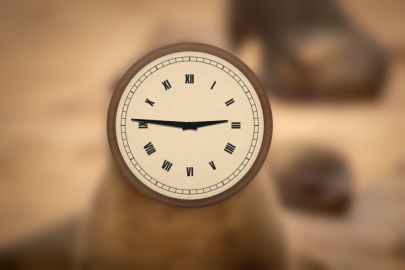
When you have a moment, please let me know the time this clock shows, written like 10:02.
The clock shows 2:46
